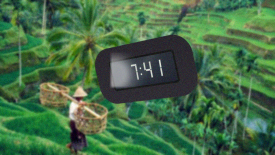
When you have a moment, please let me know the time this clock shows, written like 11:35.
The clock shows 7:41
